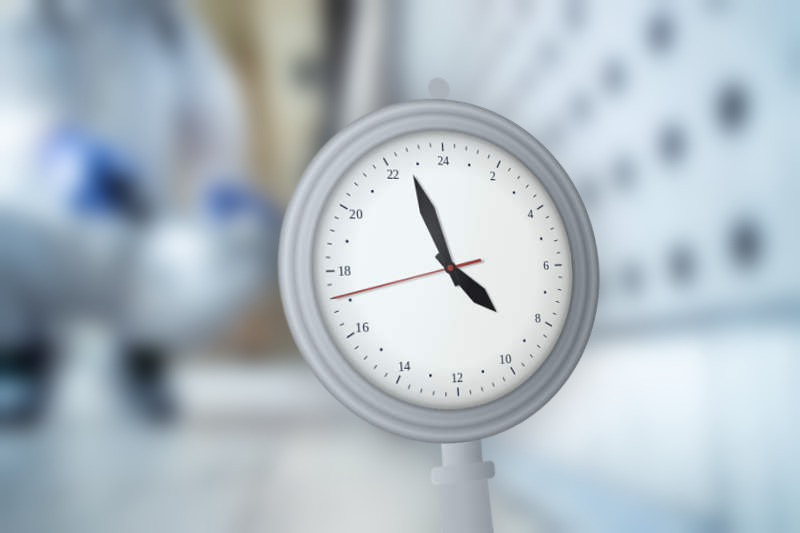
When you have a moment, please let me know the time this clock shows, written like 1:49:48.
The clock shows 8:56:43
